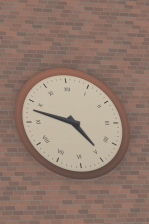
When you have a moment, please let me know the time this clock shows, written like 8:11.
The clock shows 4:48
